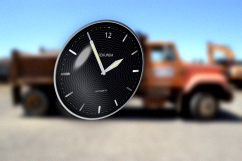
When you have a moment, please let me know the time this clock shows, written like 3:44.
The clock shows 1:55
